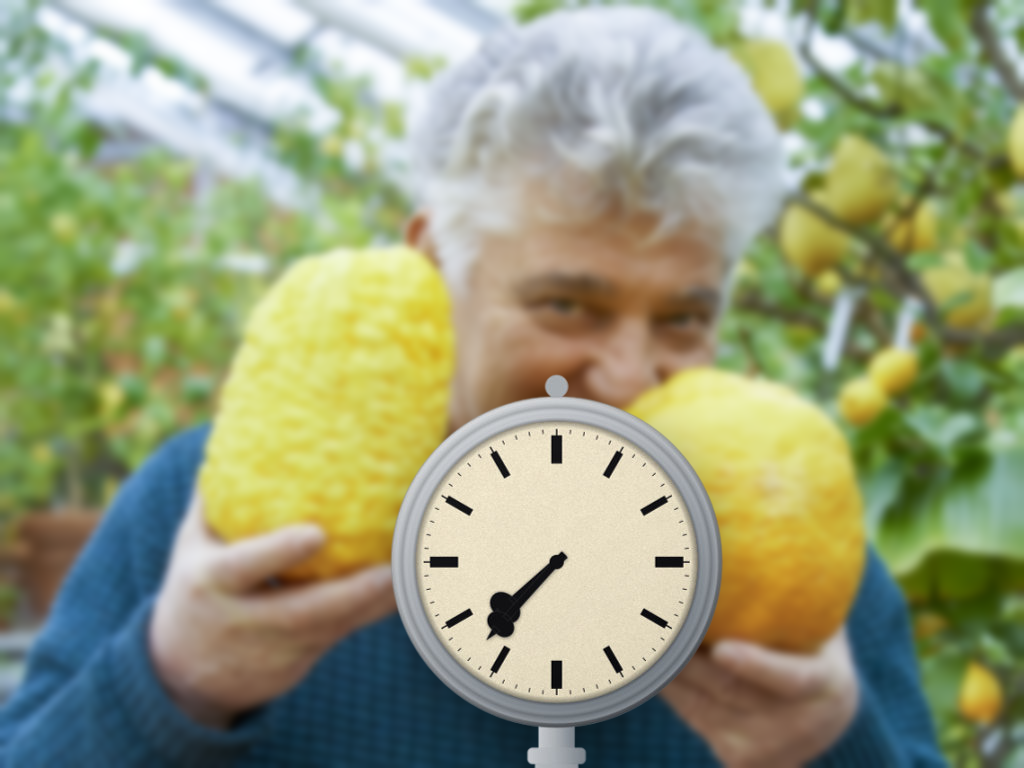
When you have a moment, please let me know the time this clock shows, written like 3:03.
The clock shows 7:37
